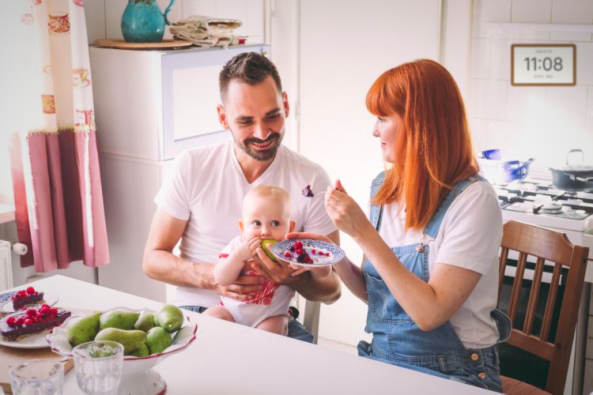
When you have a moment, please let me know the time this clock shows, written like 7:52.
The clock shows 11:08
